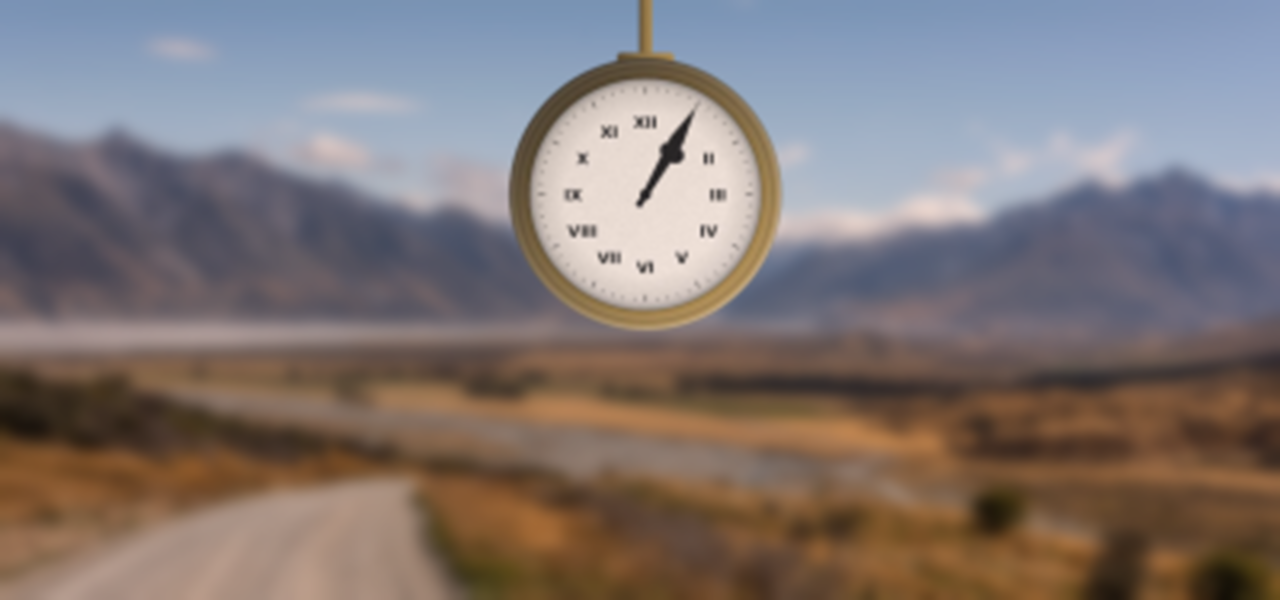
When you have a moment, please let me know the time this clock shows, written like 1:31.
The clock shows 1:05
